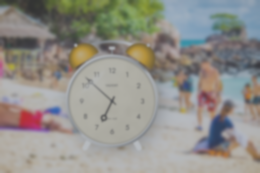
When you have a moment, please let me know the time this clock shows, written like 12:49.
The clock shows 6:52
